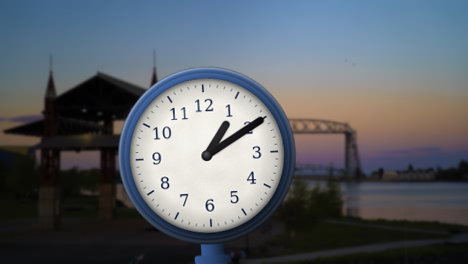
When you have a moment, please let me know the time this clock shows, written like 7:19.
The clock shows 1:10
